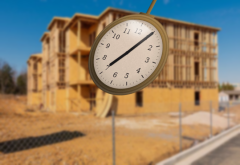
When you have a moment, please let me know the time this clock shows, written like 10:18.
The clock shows 7:05
